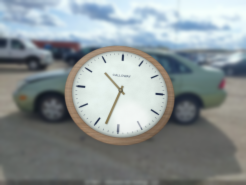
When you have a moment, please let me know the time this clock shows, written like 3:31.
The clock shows 10:33
